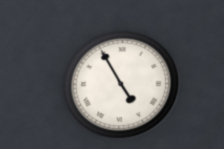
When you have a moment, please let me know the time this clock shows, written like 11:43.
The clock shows 4:55
